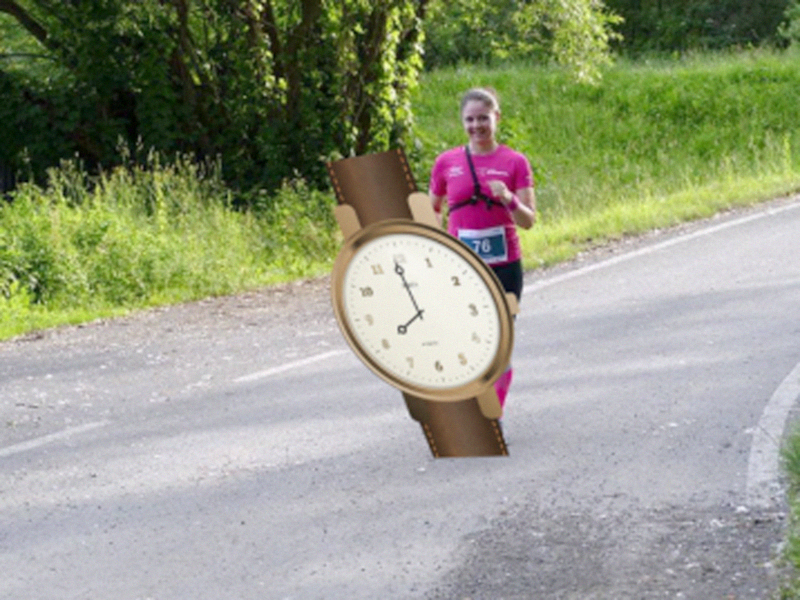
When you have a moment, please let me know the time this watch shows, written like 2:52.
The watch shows 7:59
